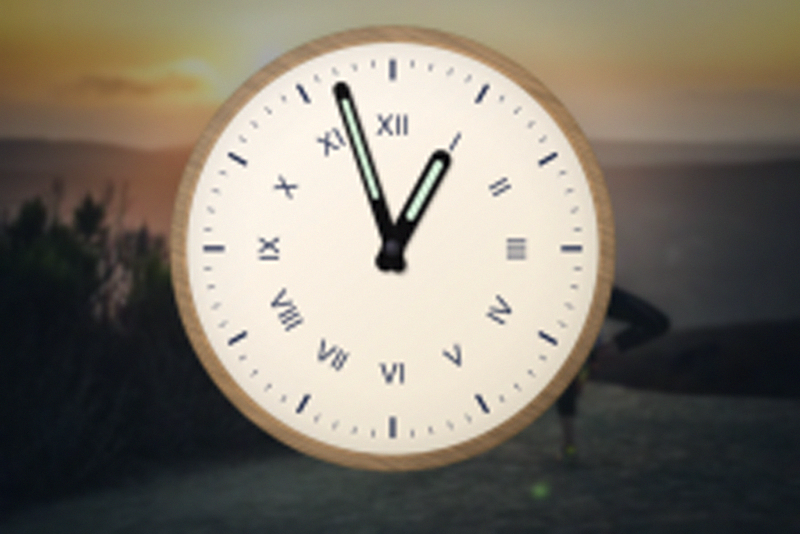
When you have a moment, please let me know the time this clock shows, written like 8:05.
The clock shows 12:57
